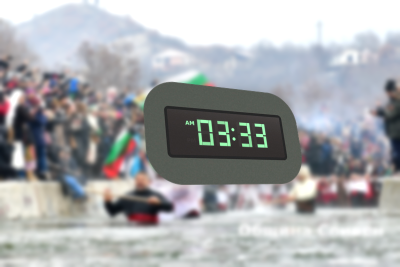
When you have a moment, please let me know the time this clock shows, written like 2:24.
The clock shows 3:33
